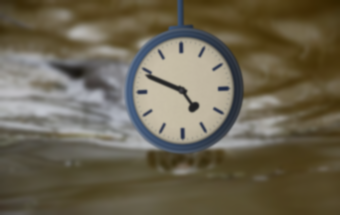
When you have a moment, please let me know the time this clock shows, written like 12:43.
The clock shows 4:49
